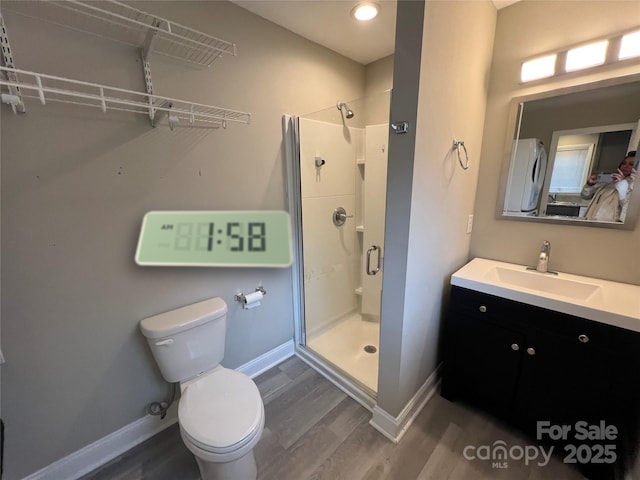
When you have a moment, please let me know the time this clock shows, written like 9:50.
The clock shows 1:58
